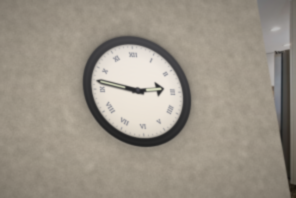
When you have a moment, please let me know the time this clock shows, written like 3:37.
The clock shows 2:47
